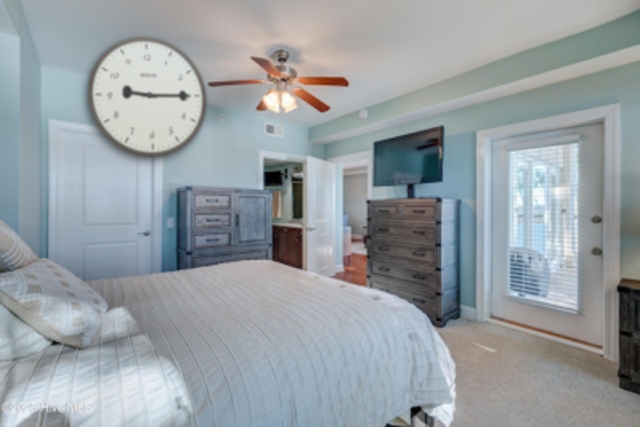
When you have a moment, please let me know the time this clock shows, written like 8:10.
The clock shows 9:15
